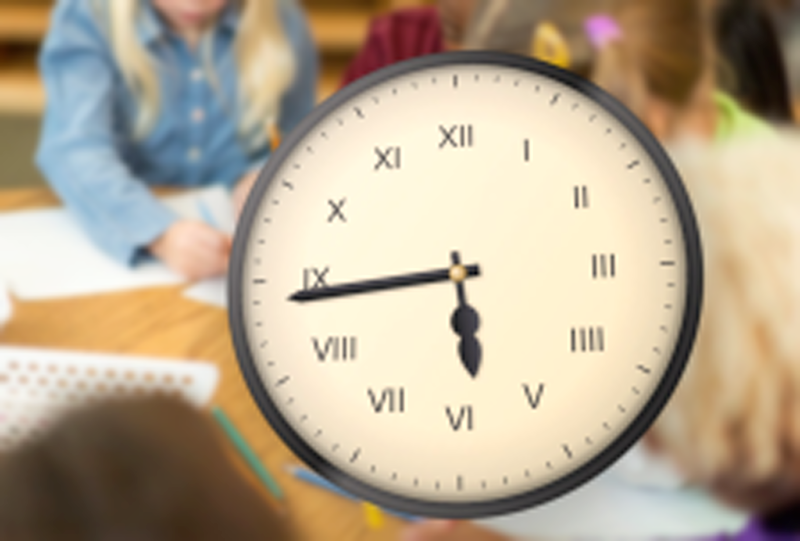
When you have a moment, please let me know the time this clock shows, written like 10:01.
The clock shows 5:44
